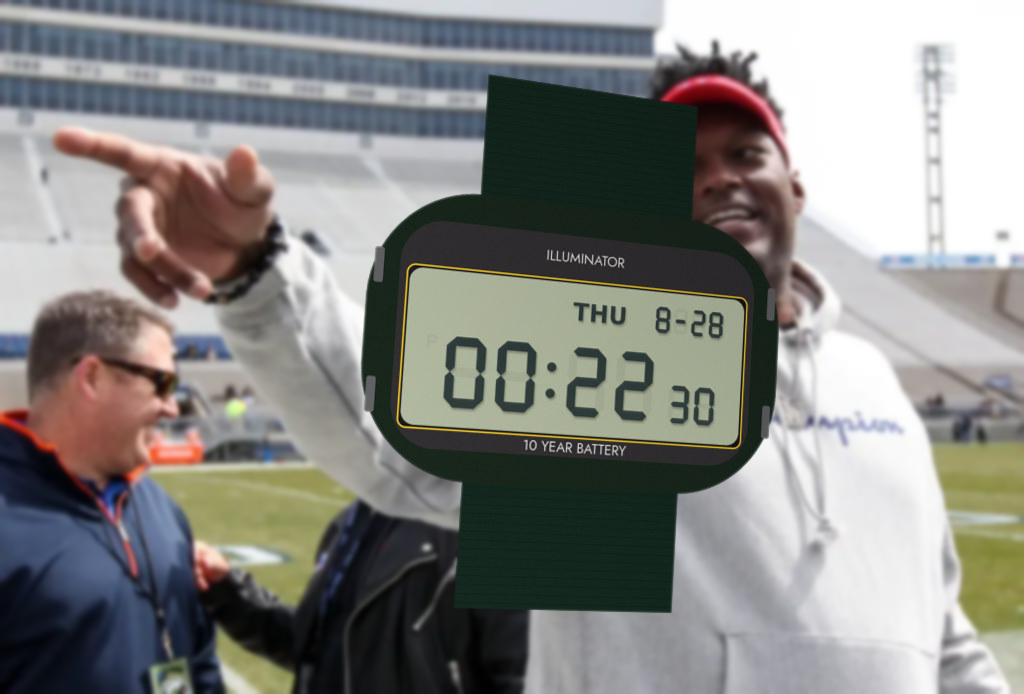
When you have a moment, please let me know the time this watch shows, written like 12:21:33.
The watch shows 0:22:30
